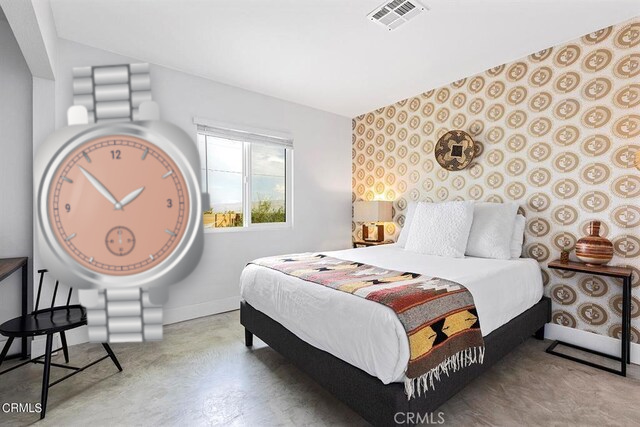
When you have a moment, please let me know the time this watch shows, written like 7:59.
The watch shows 1:53
